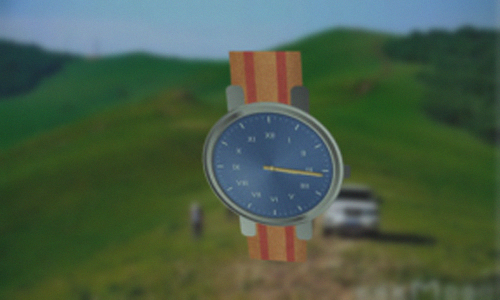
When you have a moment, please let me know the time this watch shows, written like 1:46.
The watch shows 3:16
